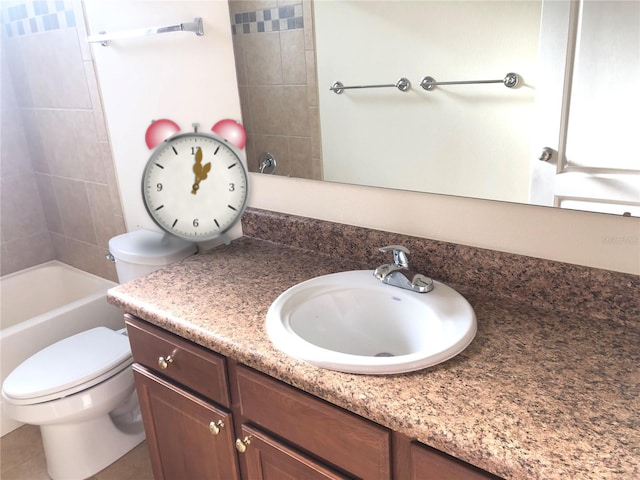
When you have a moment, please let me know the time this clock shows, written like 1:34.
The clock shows 1:01
